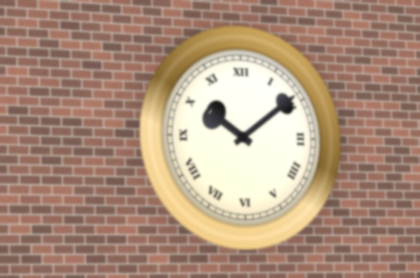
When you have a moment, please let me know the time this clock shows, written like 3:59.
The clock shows 10:09
